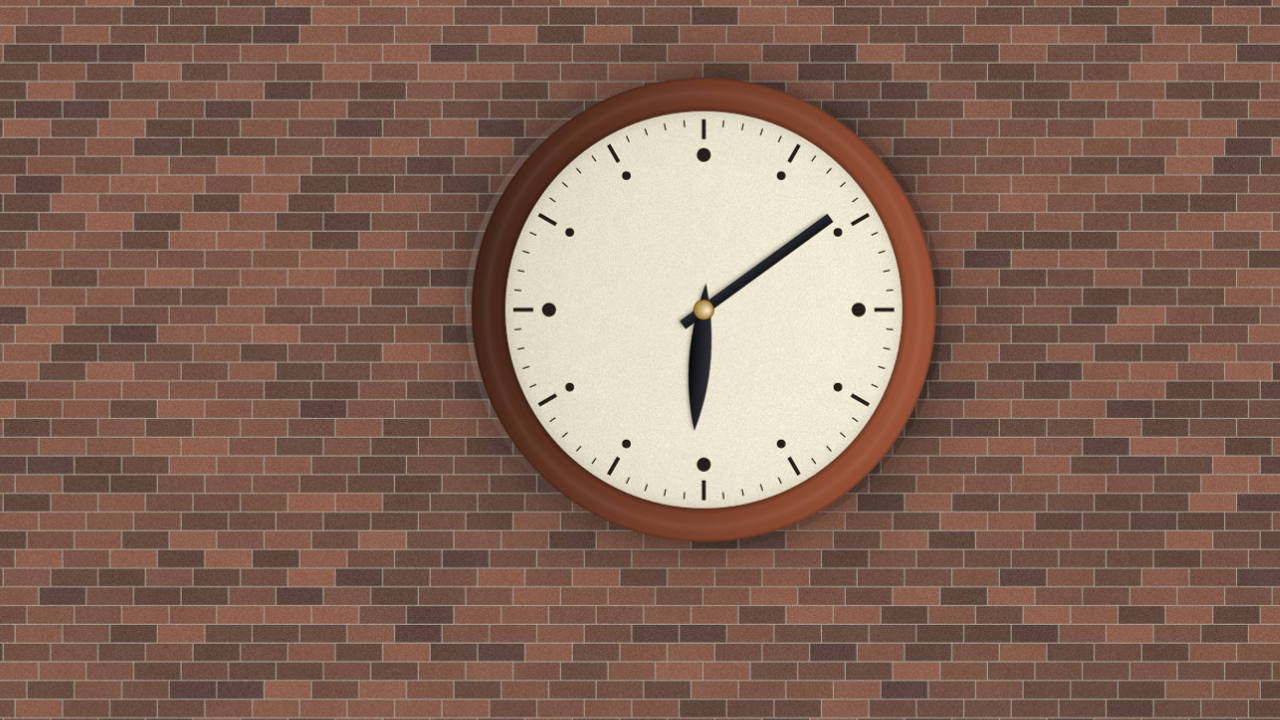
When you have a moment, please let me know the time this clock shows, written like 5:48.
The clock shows 6:09
